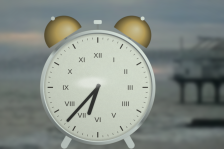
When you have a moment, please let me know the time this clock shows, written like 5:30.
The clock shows 6:37
